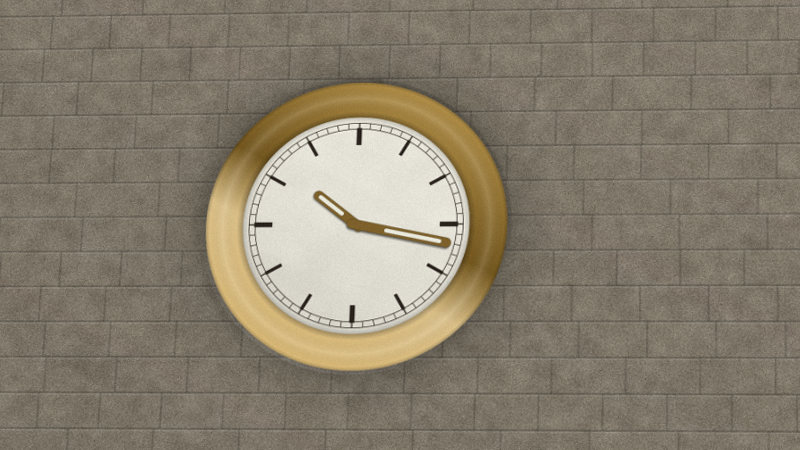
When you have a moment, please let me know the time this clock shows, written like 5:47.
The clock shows 10:17
